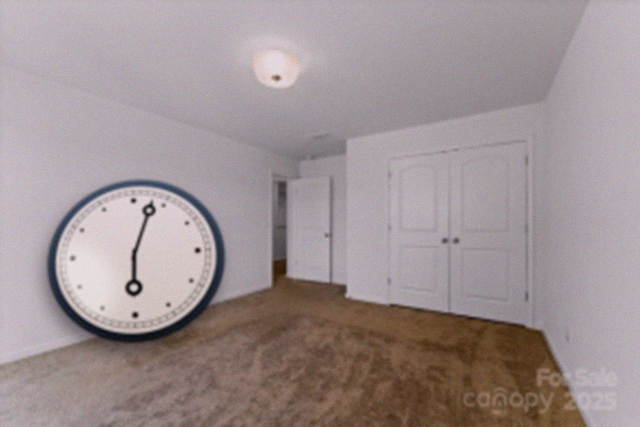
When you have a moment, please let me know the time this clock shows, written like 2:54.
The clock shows 6:03
